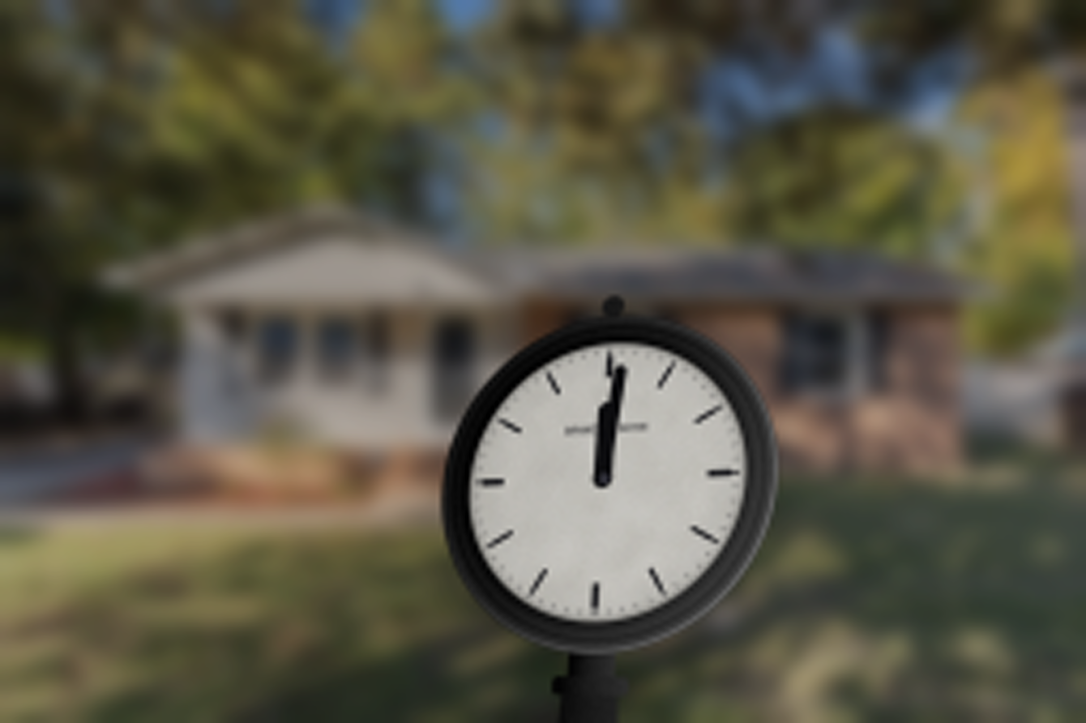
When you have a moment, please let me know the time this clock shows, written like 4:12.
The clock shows 12:01
